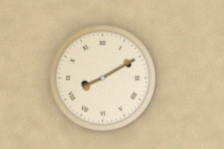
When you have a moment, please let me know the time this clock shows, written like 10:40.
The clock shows 8:10
